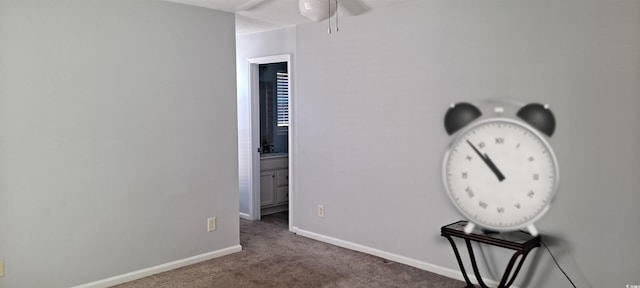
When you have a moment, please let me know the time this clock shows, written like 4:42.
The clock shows 10:53
